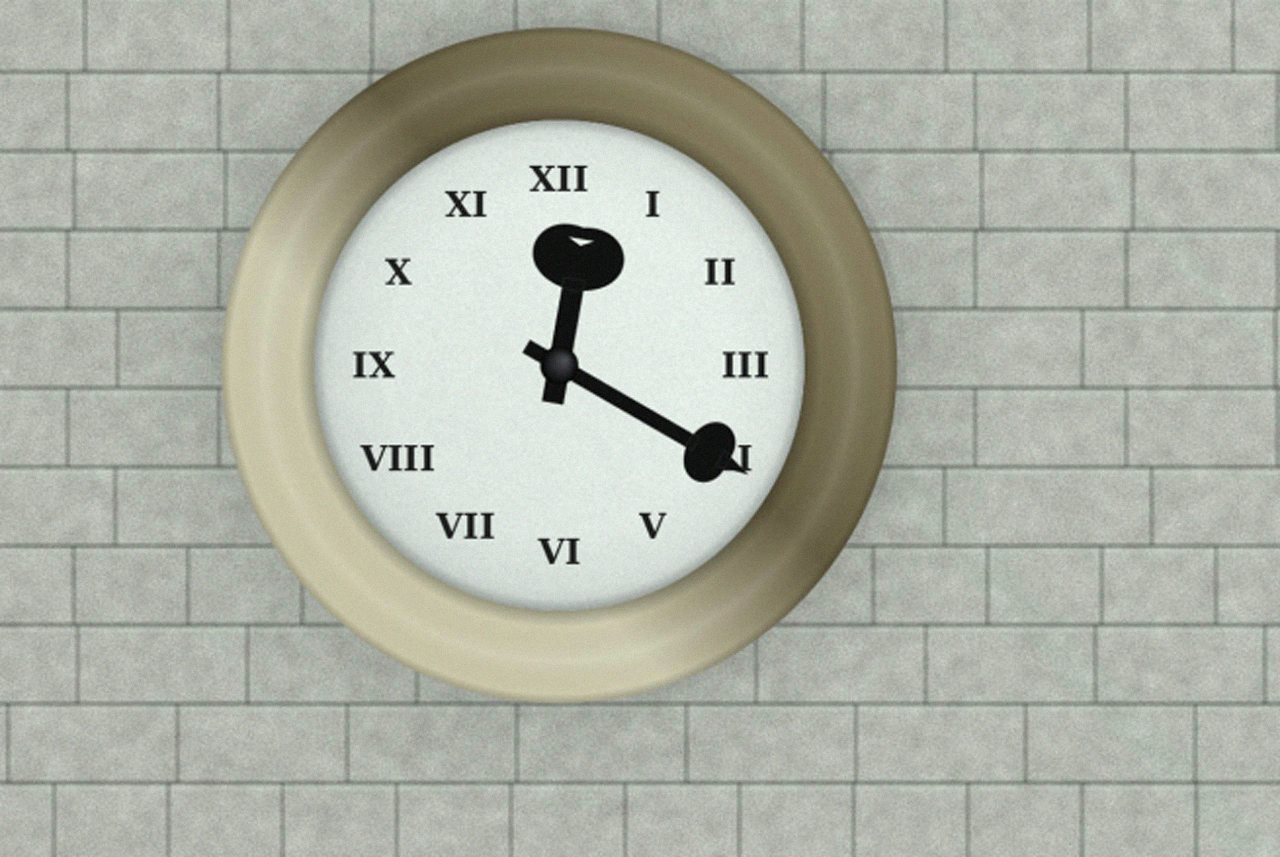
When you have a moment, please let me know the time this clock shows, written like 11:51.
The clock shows 12:20
